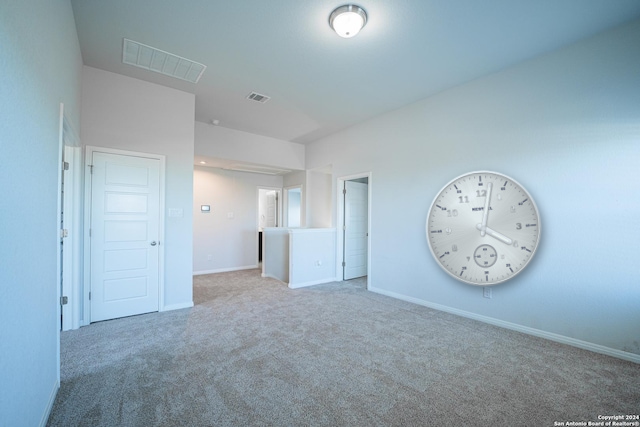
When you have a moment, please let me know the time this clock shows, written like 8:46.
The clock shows 4:02
